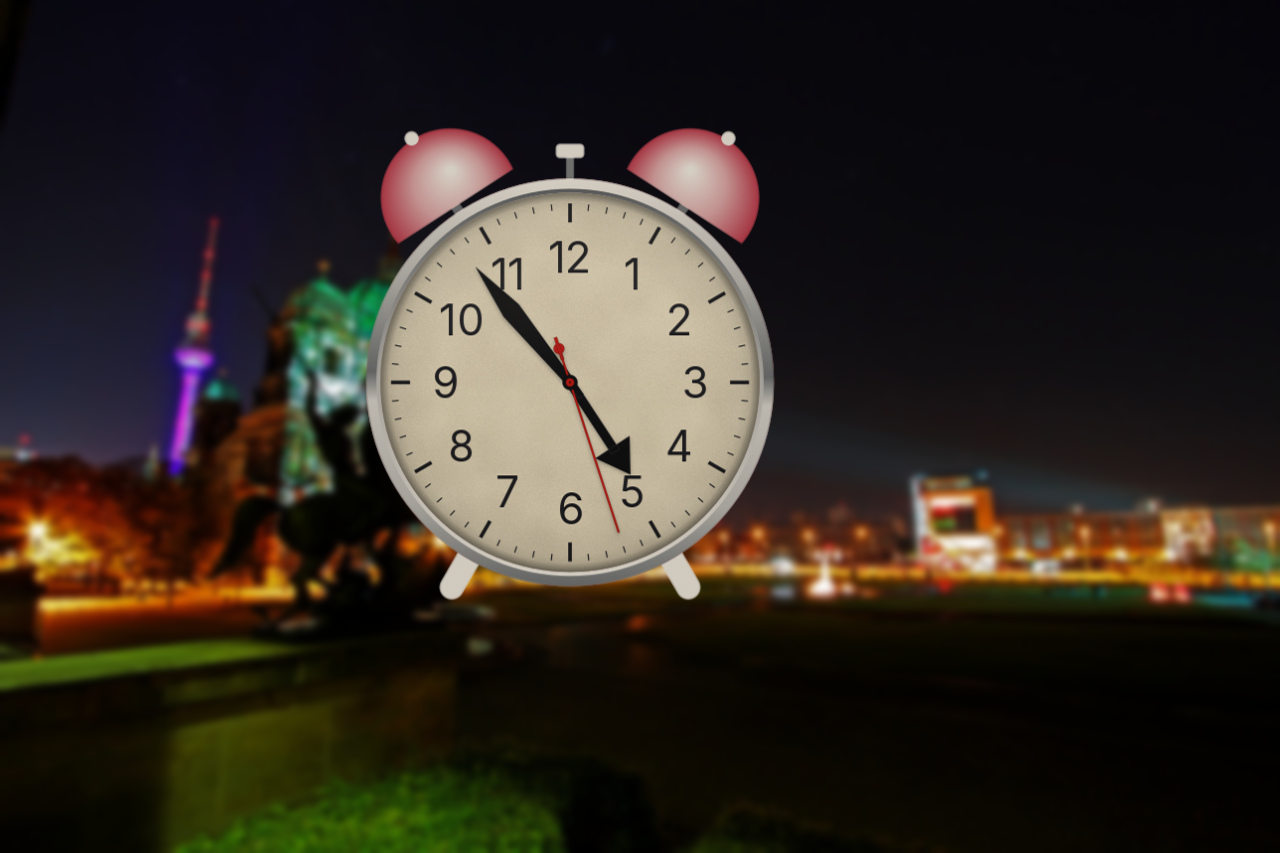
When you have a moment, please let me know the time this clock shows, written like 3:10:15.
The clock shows 4:53:27
